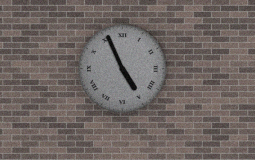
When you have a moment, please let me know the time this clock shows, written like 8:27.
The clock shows 4:56
